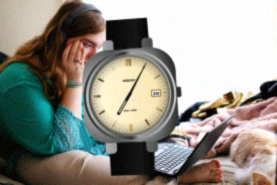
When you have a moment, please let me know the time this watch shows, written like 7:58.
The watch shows 7:05
